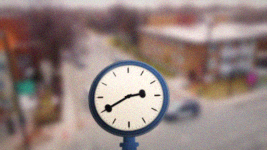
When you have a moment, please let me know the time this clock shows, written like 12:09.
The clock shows 2:40
